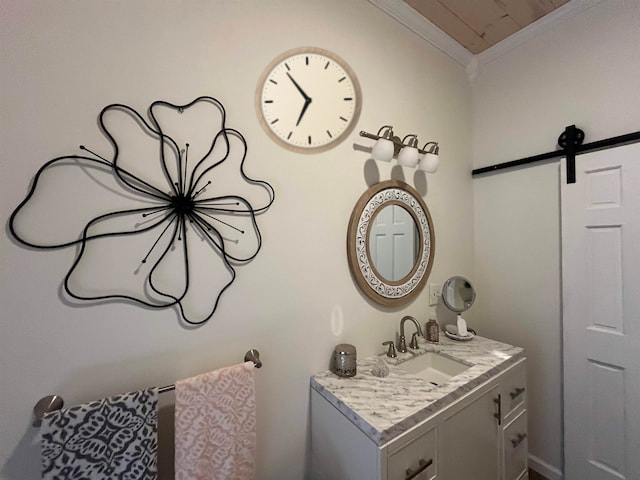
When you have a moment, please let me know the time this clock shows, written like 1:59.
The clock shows 6:54
